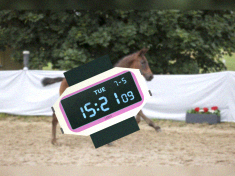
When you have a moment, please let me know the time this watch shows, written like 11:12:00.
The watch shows 15:21:09
